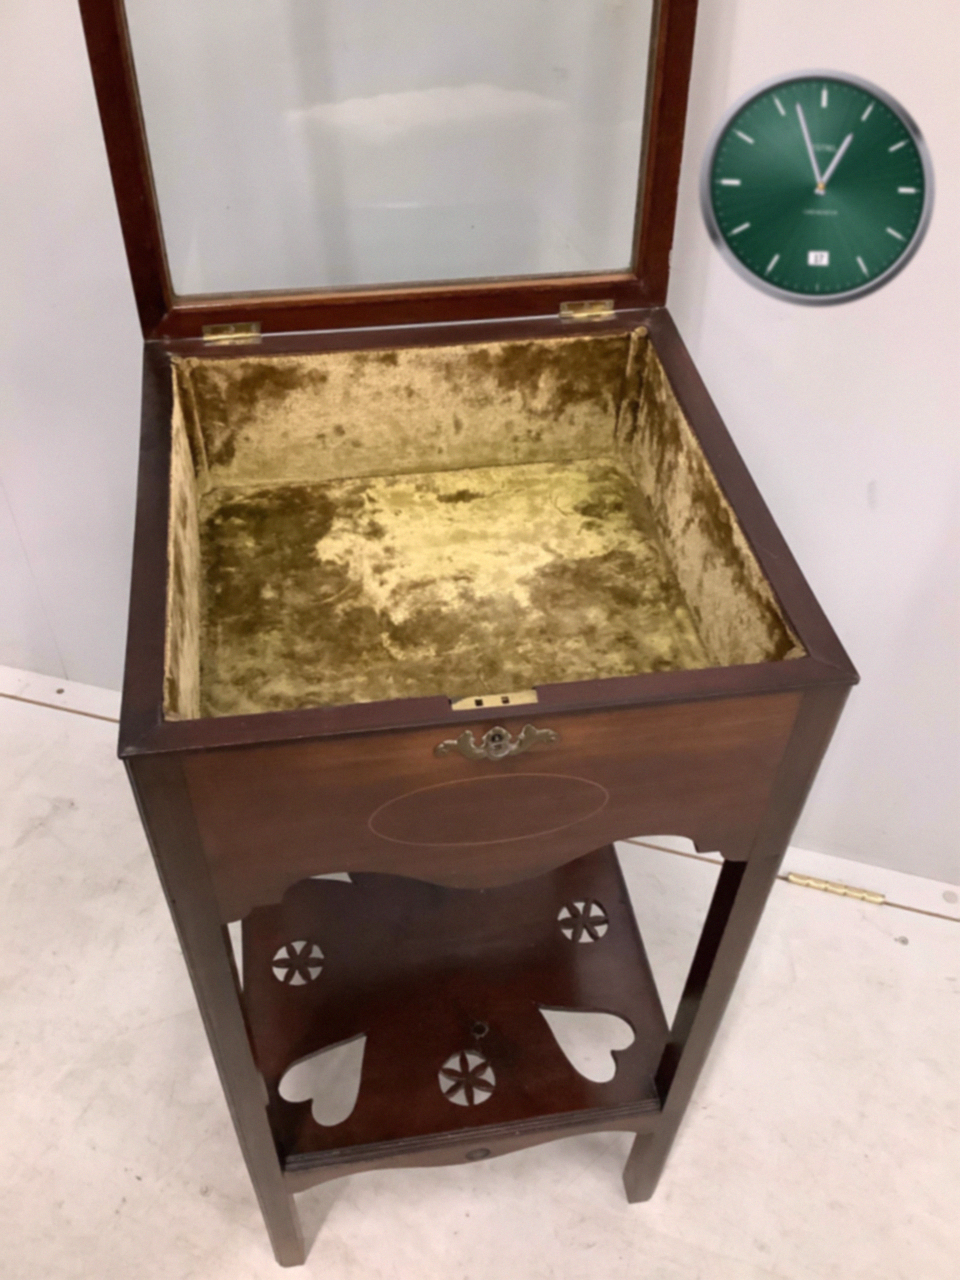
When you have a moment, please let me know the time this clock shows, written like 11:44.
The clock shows 12:57
